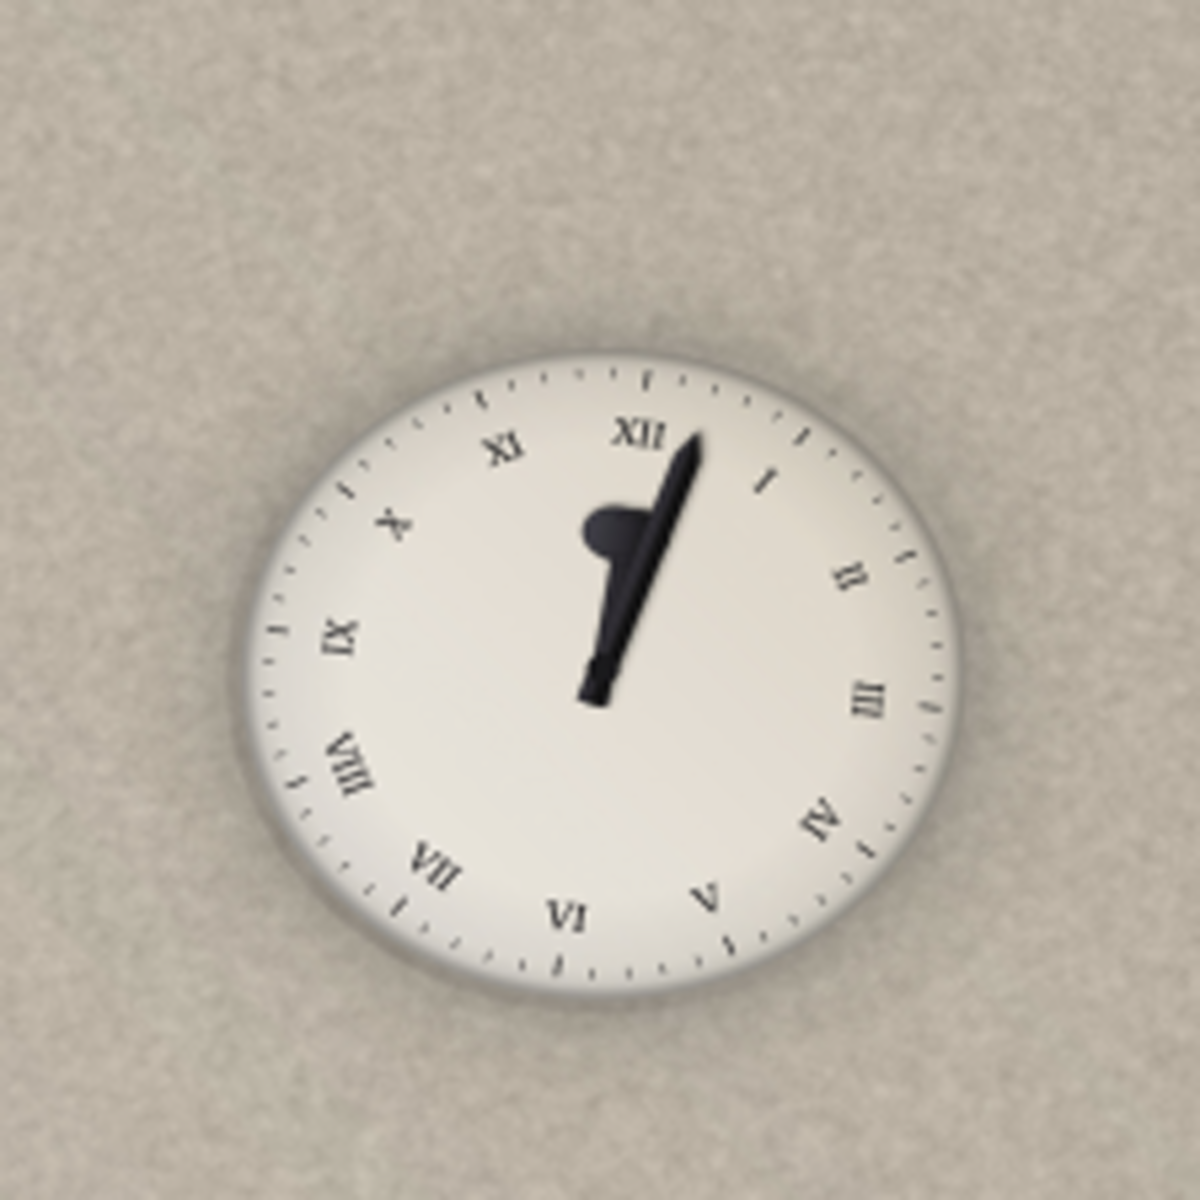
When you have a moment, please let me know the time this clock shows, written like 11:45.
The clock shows 12:02
